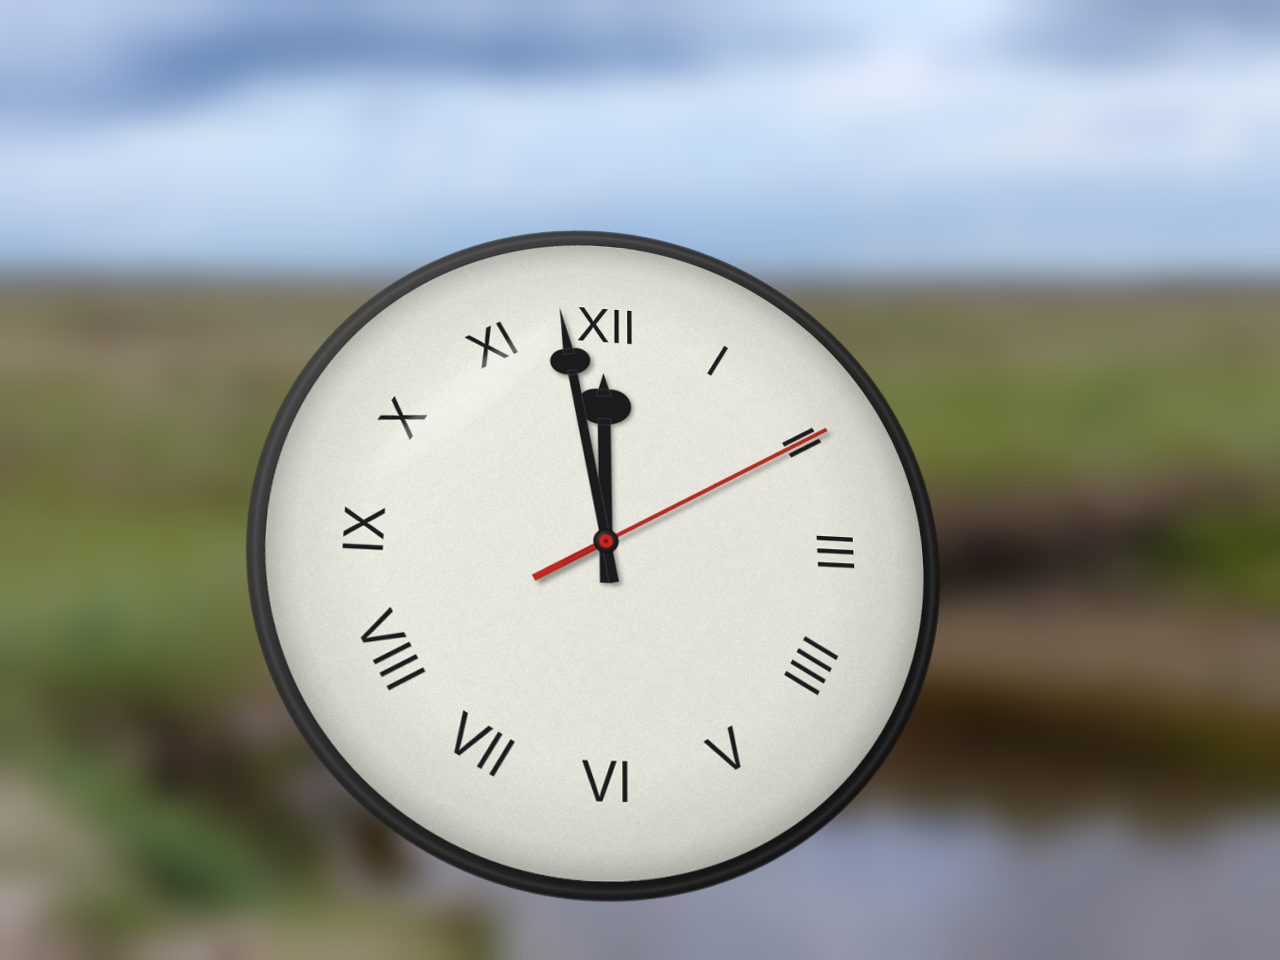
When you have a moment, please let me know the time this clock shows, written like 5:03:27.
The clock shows 11:58:10
